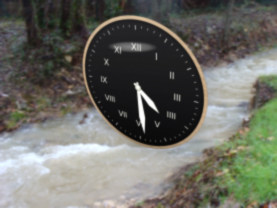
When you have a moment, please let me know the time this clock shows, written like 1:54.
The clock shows 4:29
